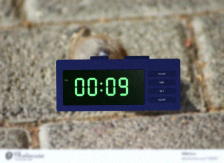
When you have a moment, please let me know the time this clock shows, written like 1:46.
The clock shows 0:09
